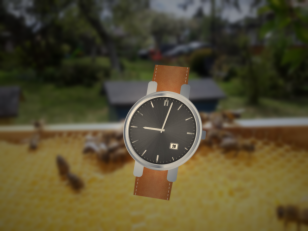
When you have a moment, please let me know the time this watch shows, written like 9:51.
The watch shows 9:02
